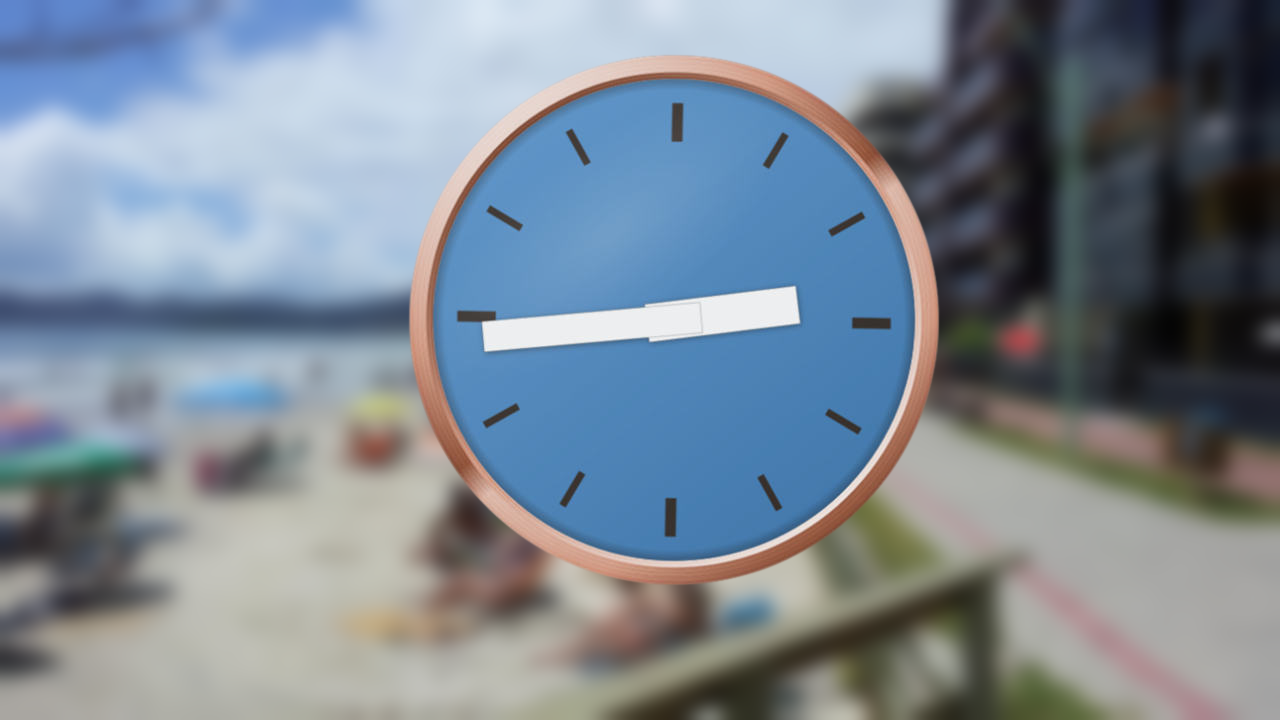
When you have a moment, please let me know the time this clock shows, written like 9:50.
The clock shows 2:44
